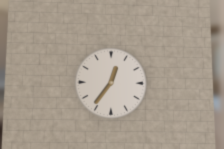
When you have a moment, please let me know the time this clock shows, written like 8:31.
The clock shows 12:36
